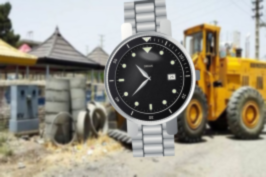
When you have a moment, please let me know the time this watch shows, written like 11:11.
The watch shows 10:38
